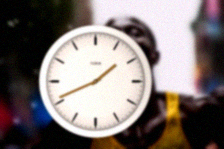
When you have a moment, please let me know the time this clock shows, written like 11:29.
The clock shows 1:41
